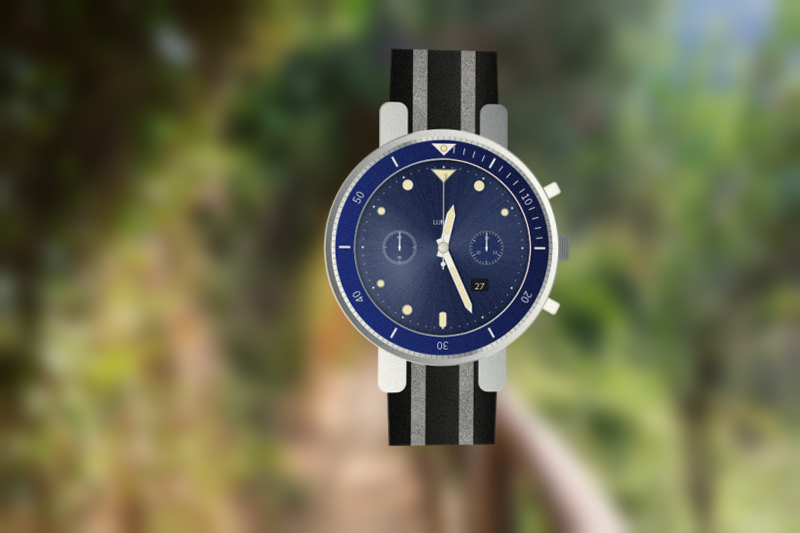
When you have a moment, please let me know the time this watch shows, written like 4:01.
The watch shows 12:26
